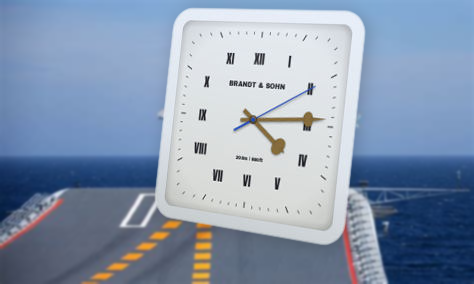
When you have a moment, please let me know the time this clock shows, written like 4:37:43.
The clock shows 4:14:10
